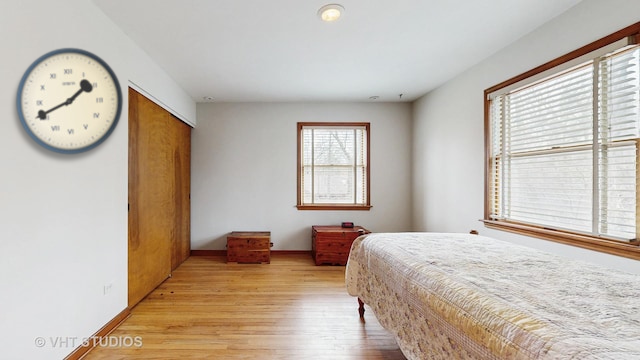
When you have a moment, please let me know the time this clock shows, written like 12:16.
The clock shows 1:41
